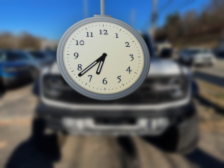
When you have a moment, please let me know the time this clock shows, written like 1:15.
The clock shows 6:38
